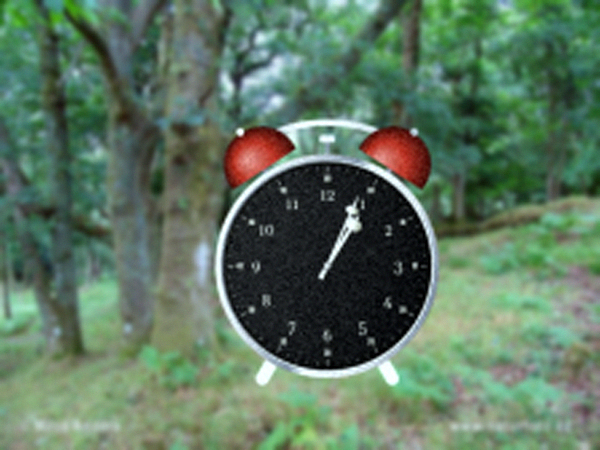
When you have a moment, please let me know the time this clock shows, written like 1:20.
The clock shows 1:04
